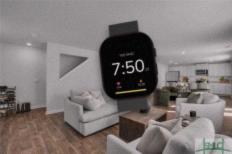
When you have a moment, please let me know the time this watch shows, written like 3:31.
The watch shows 7:50
